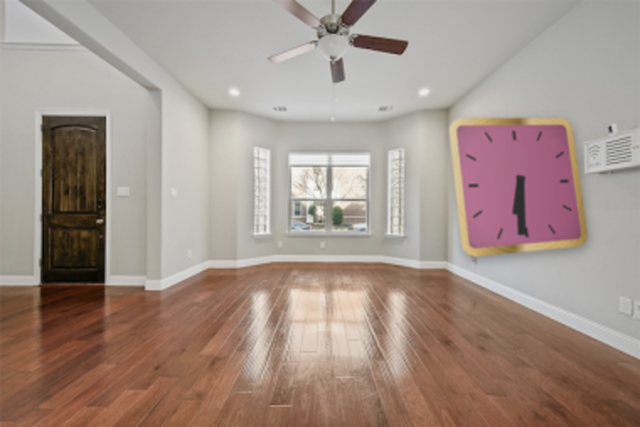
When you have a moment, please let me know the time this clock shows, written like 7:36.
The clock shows 6:31
